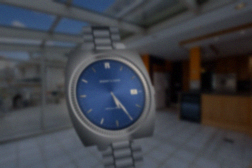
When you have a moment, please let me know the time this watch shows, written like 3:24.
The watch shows 5:25
